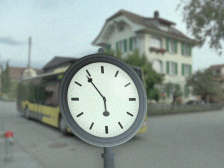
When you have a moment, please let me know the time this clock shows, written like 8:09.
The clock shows 5:54
